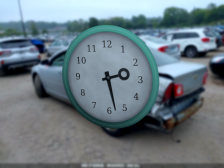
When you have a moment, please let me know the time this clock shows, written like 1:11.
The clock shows 2:28
